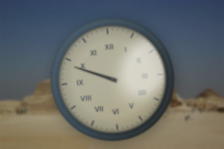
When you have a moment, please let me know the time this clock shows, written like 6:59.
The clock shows 9:49
